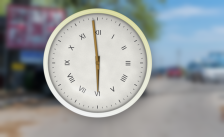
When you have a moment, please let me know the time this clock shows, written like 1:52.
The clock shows 5:59
